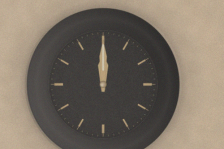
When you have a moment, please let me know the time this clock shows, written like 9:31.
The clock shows 12:00
